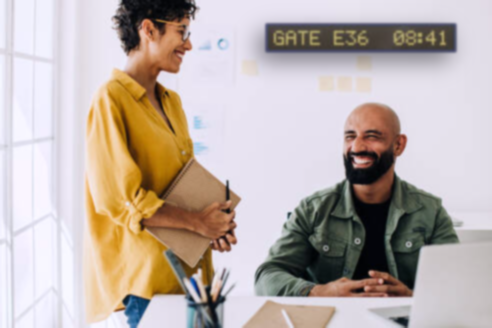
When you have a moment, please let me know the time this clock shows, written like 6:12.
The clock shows 8:41
